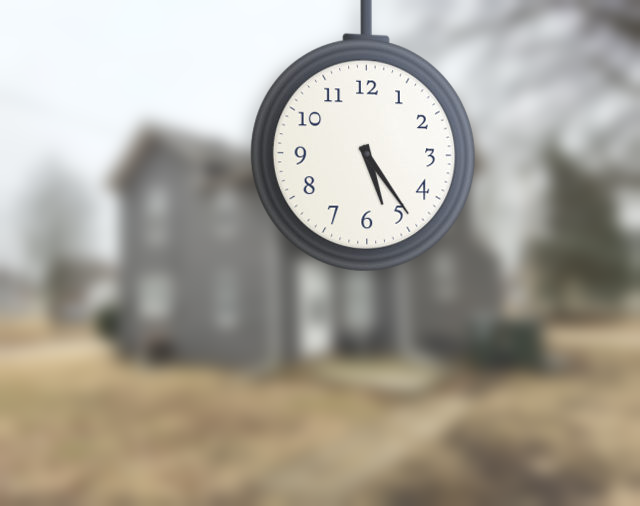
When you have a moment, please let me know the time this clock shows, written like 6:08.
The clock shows 5:24
